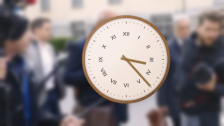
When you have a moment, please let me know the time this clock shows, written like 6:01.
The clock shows 3:23
